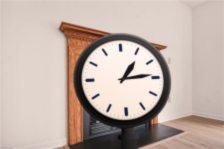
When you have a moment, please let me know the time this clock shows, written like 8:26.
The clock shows 1:14
